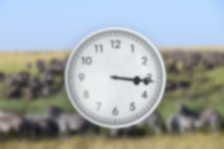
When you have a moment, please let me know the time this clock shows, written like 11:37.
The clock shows 3:16
